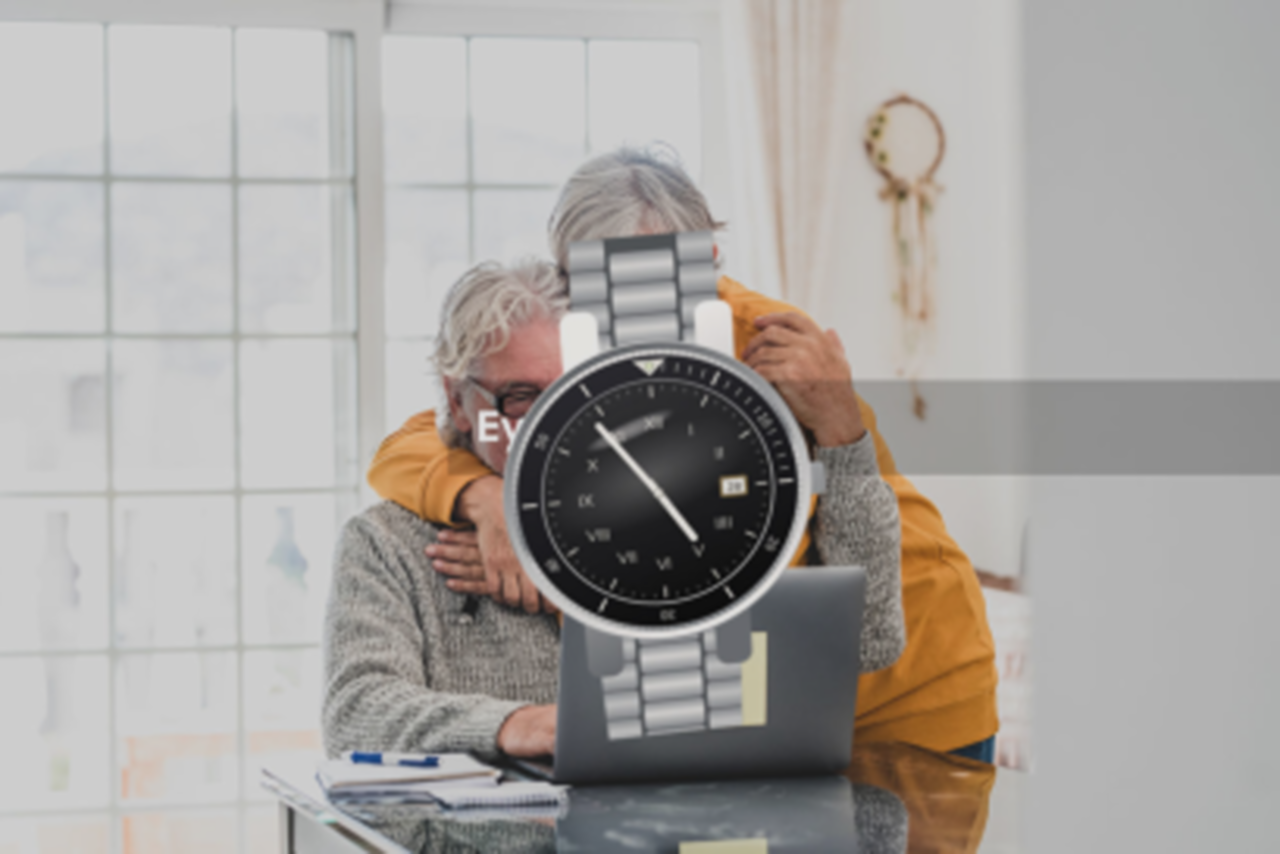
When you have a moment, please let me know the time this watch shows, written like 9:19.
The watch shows 4:54
